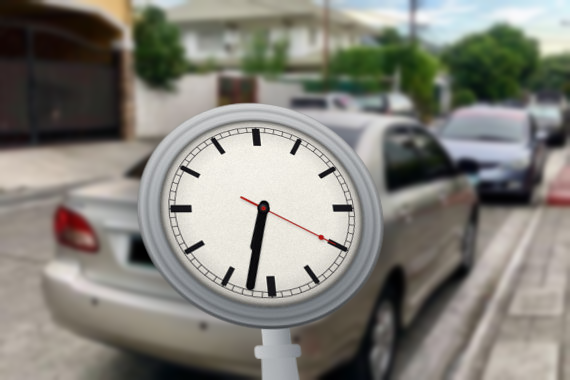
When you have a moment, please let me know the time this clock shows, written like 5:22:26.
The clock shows 6:32:20
